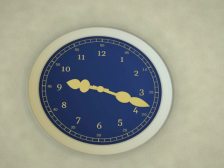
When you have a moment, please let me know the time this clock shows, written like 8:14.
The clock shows 9:18
